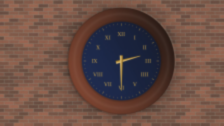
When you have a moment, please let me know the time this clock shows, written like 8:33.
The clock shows 2:30
